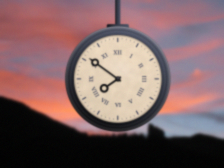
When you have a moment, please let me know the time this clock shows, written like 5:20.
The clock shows 7:51
